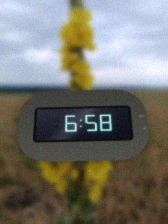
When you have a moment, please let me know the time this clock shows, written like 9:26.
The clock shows 6:58
